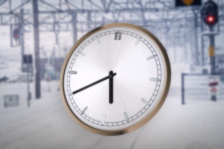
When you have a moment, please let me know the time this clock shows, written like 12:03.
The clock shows 5:40
